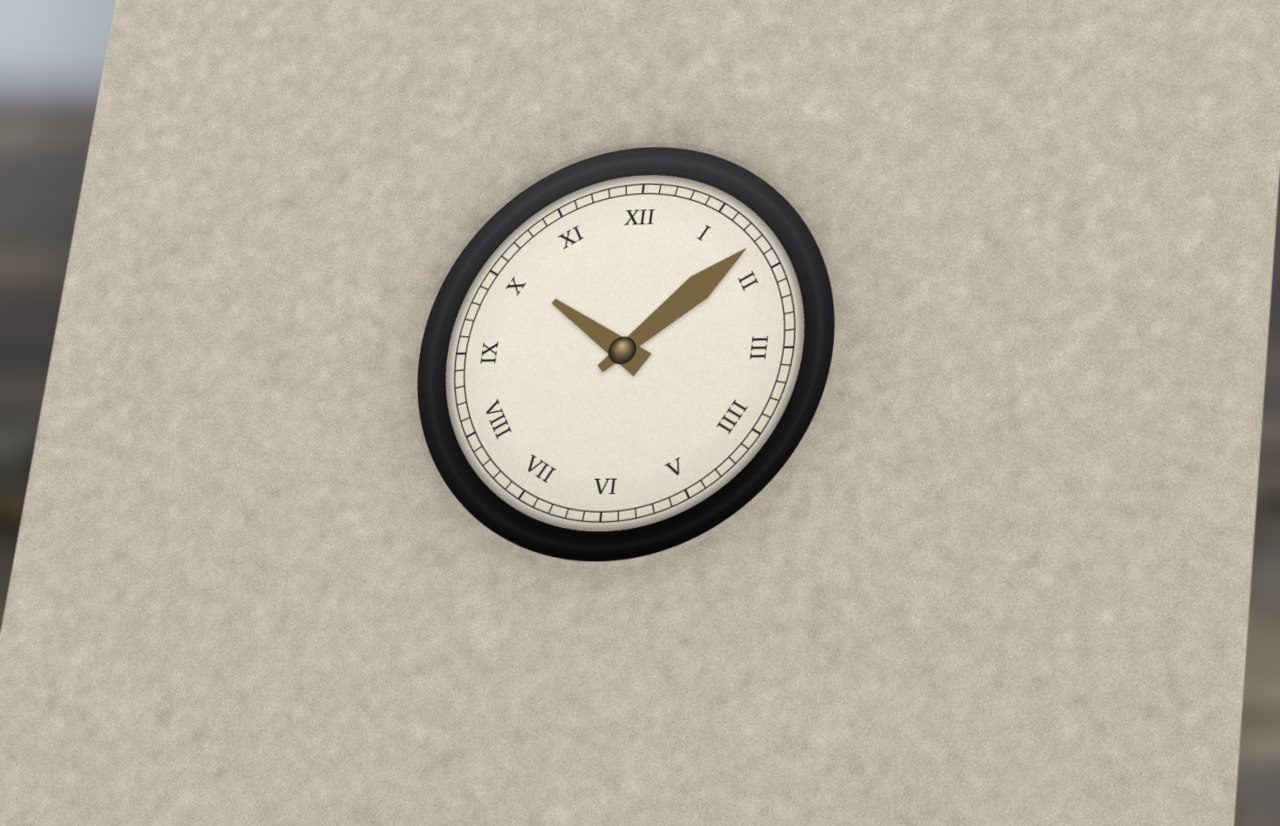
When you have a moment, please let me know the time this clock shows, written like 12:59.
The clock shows 10:08
